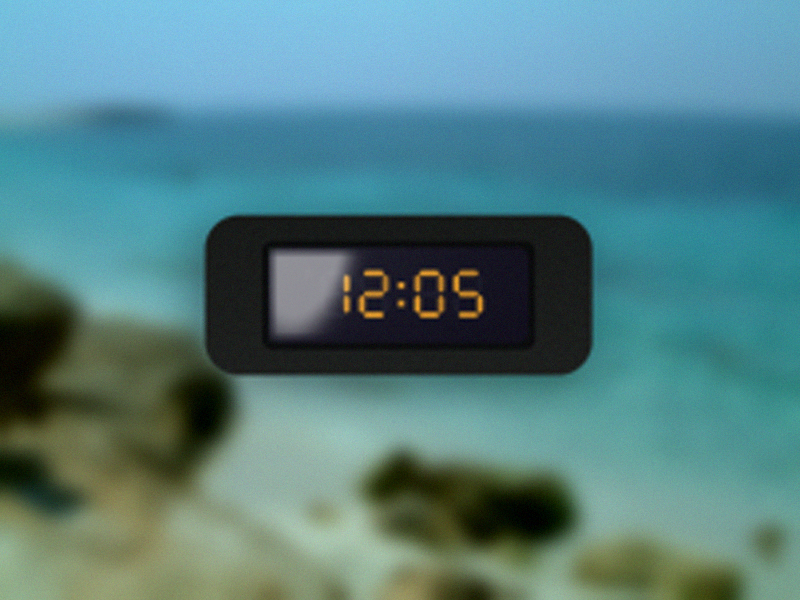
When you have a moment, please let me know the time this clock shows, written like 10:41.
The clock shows 12:05
